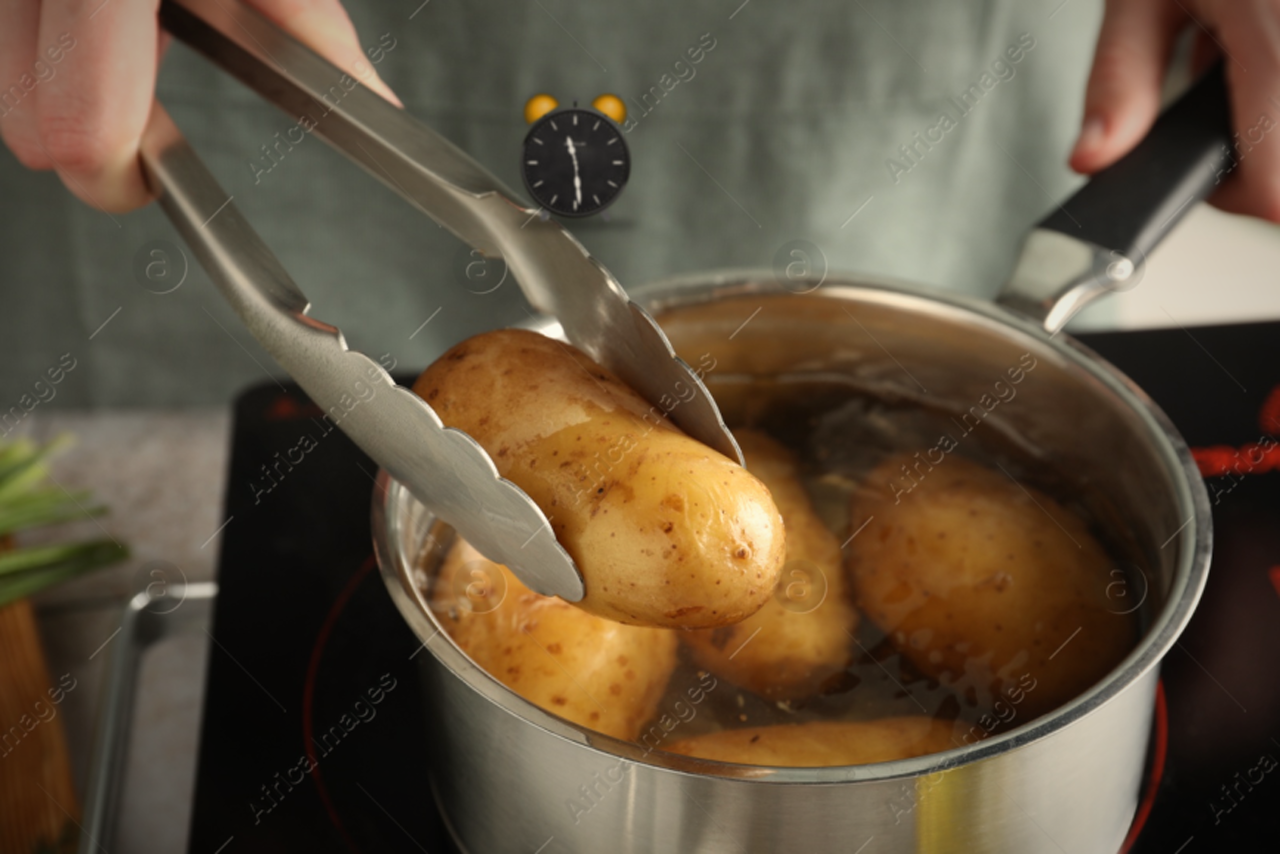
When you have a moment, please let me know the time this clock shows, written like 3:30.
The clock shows 11:29
